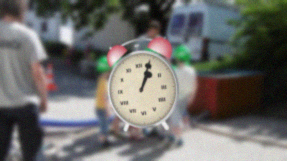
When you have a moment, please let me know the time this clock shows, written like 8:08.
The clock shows 1:04
